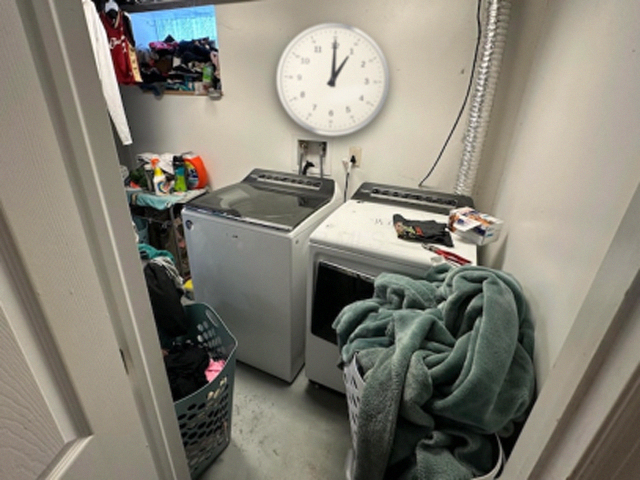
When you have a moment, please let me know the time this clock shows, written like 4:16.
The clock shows 1:00
